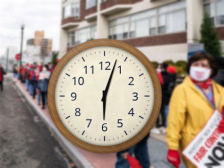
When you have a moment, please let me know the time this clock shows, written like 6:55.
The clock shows 6:03
